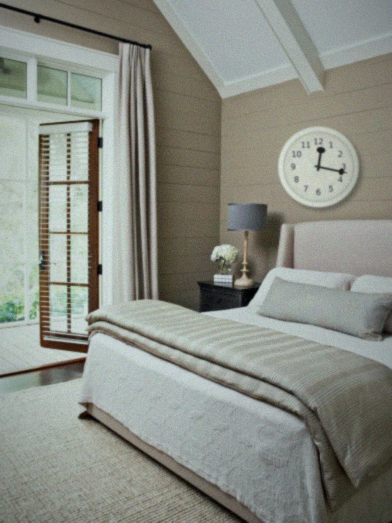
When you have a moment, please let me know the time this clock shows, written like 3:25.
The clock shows 12:17
